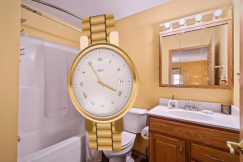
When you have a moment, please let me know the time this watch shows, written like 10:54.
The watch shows 3:55
